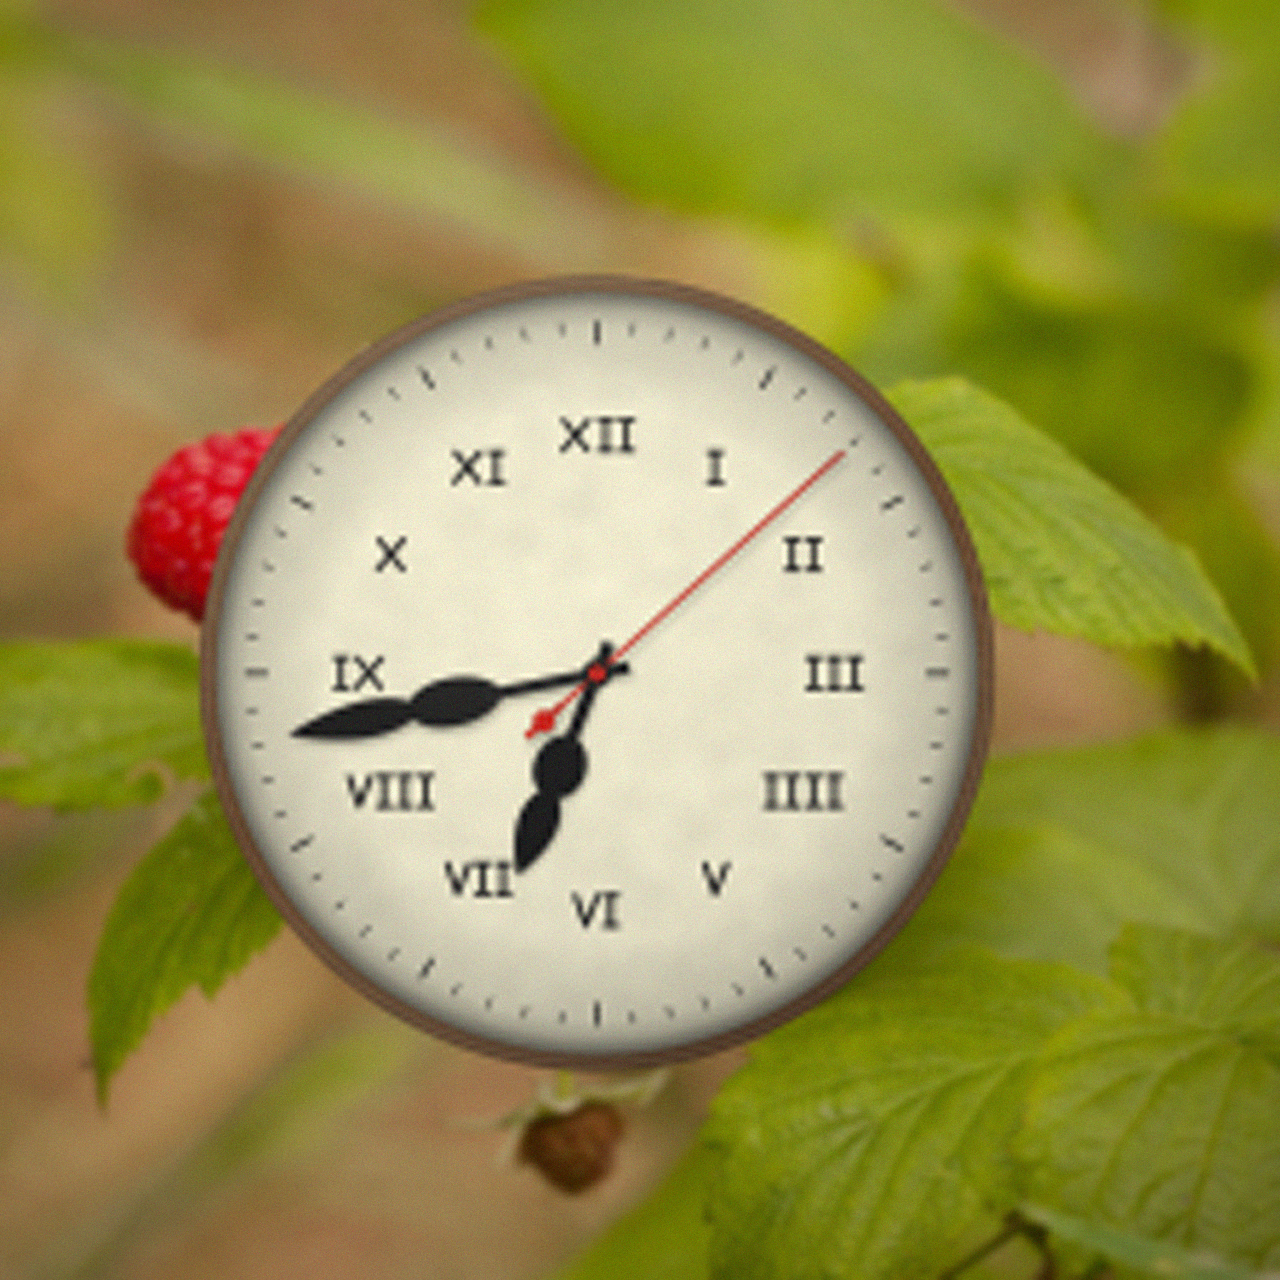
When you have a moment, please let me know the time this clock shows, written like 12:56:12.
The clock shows 6:43:08
